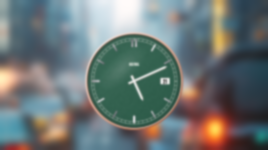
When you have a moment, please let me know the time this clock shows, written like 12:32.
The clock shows 5:11
